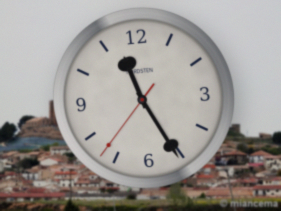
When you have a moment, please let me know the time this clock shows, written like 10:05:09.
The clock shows 11:25:37
